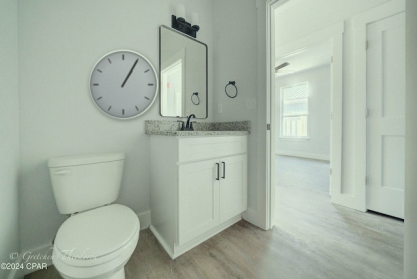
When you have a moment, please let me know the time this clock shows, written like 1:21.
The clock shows 1:05
